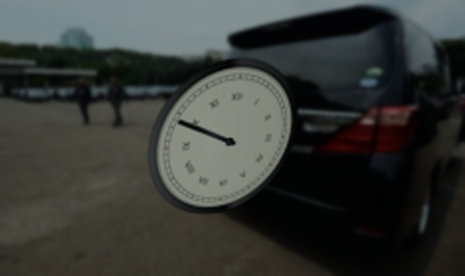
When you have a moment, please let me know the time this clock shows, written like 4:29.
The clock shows 9:49
